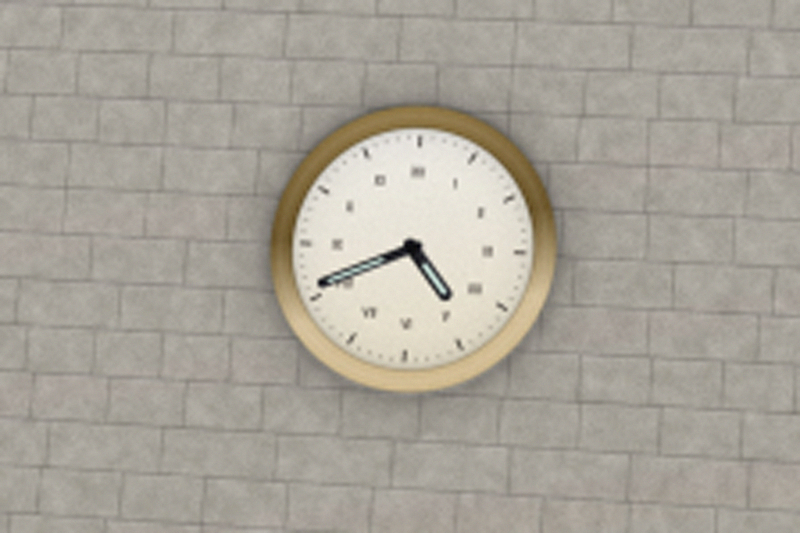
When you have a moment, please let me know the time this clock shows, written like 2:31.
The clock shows 4:41
